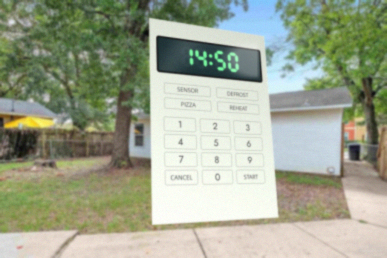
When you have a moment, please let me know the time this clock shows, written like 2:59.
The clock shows 14:50
